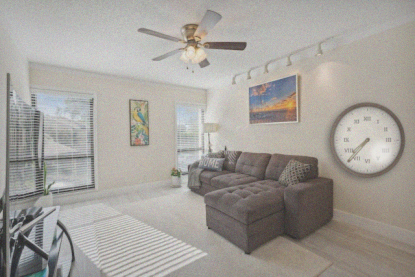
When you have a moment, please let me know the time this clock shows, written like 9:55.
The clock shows 7:37
